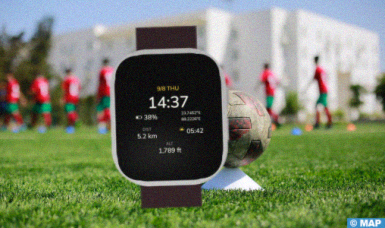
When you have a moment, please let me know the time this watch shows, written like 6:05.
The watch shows 14:37
